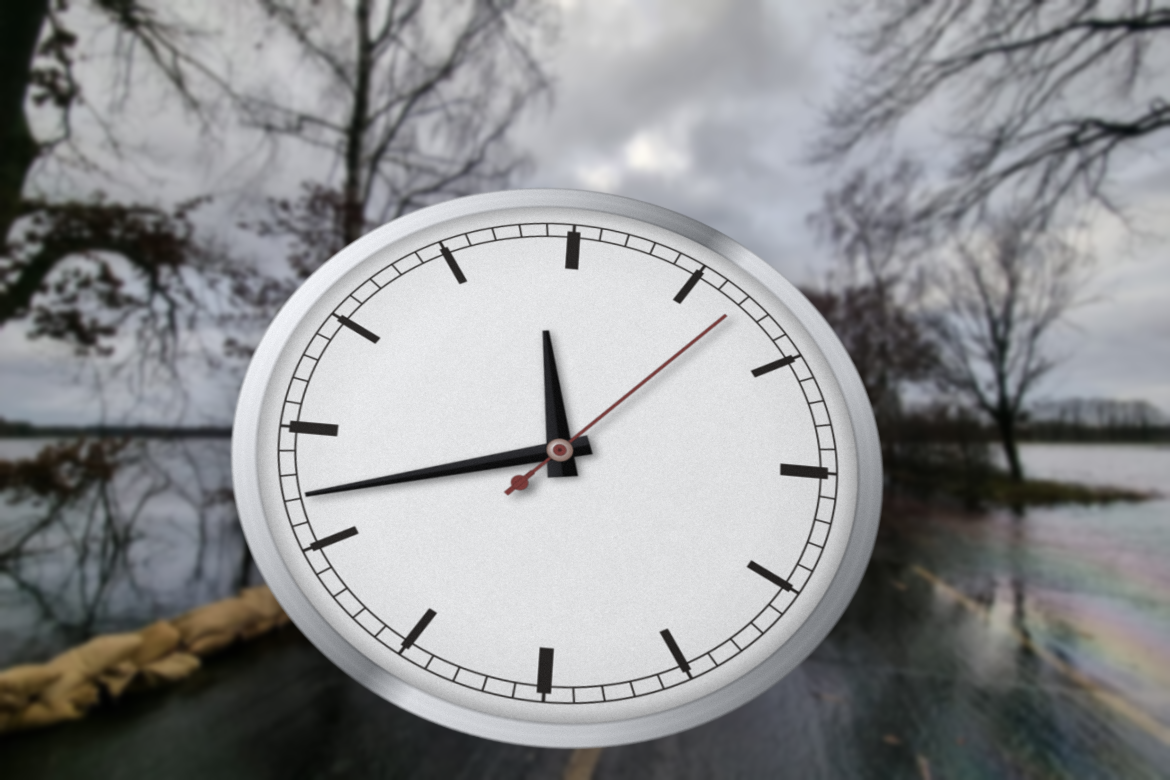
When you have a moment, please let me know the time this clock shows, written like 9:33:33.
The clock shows 11:42:07
